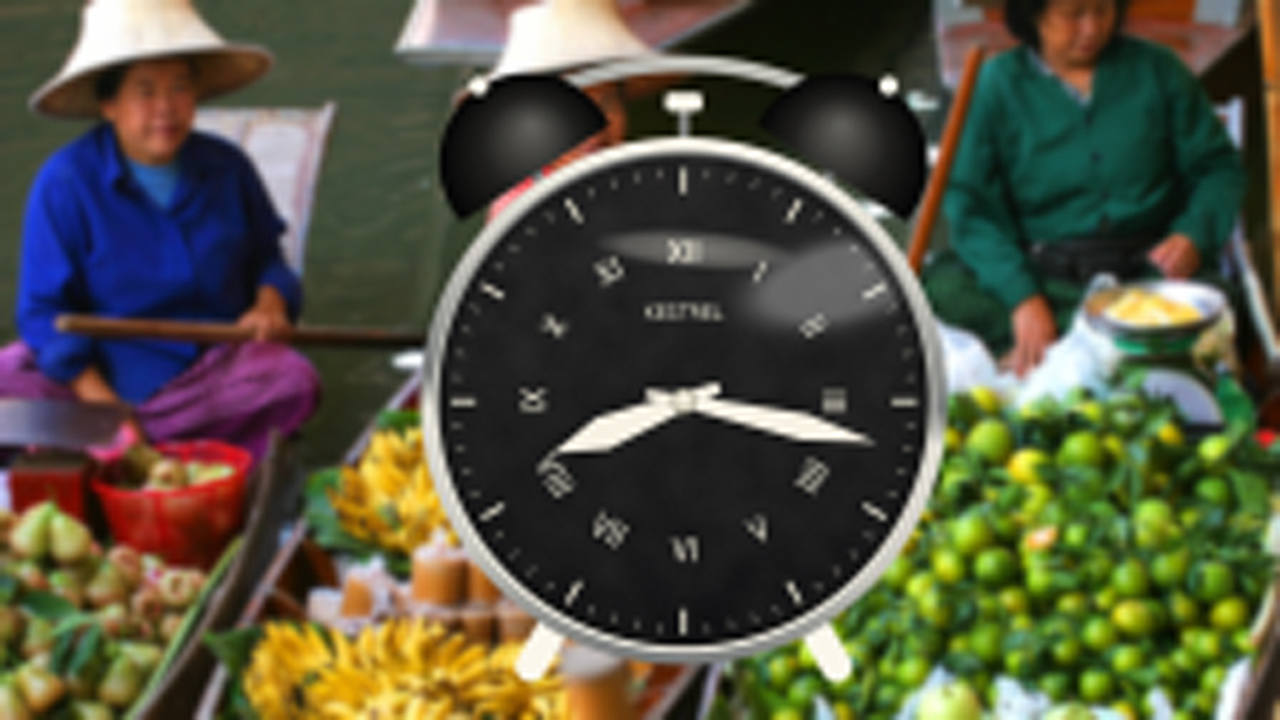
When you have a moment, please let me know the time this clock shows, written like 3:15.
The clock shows 8:17
